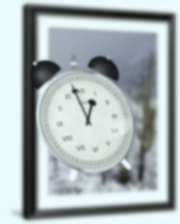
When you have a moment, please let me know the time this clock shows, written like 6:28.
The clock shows 12:58
